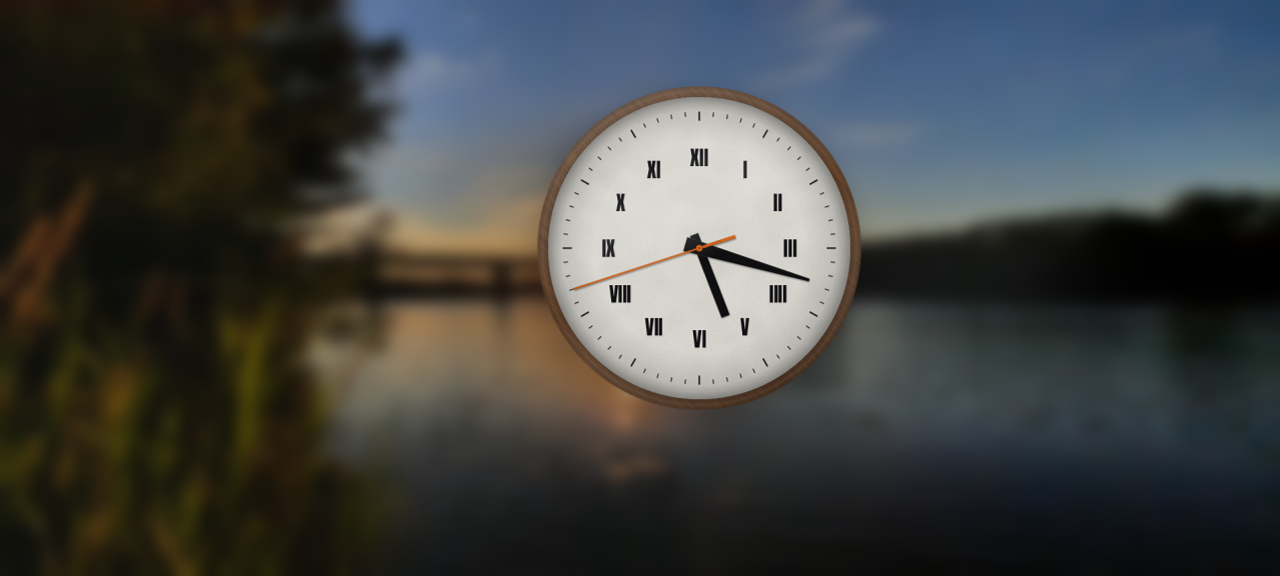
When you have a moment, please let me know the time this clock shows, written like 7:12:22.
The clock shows 5:17:42
